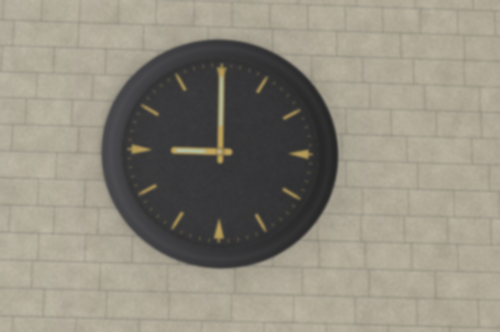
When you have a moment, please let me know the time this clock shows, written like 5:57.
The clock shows 9:00
